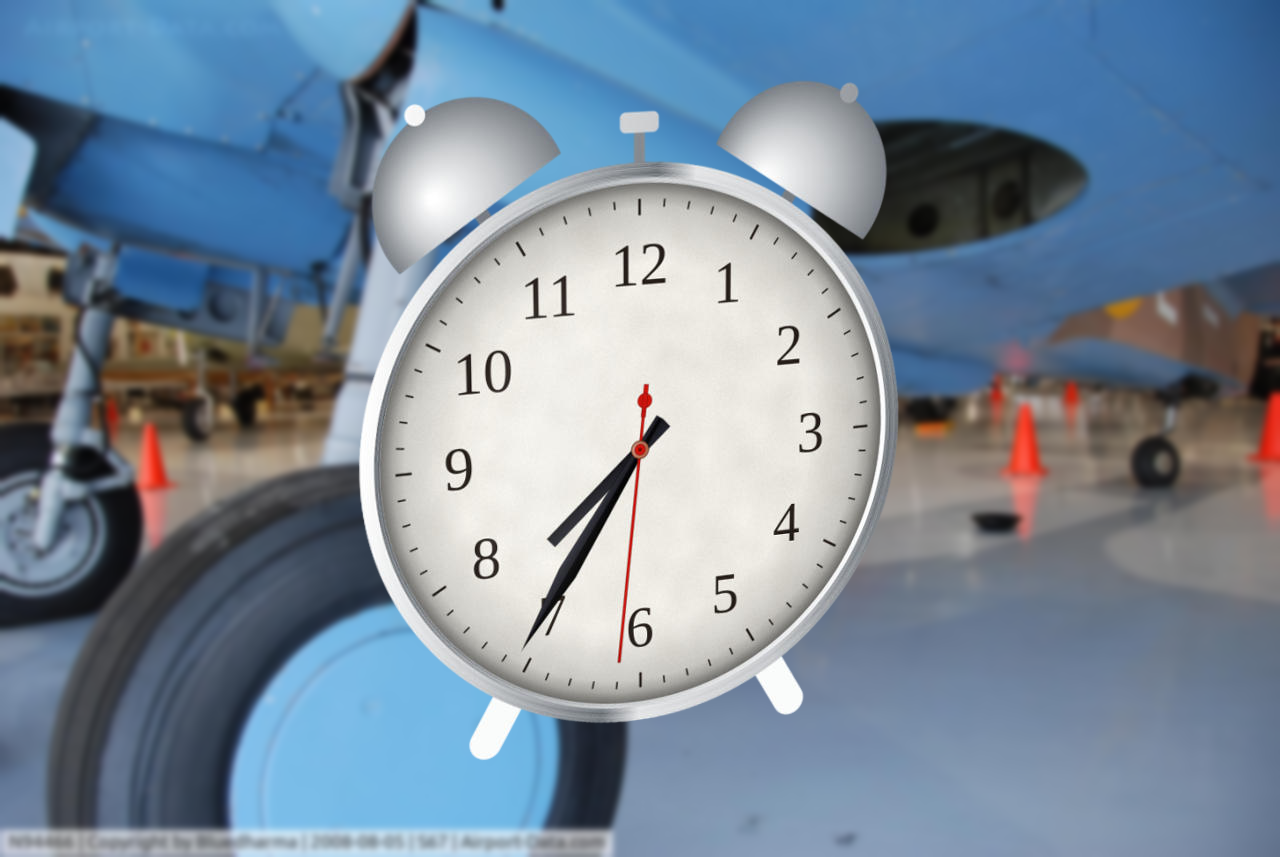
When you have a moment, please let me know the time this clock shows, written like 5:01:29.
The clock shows 7:35:31
